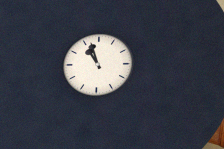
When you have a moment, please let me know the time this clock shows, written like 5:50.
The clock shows 10:57
